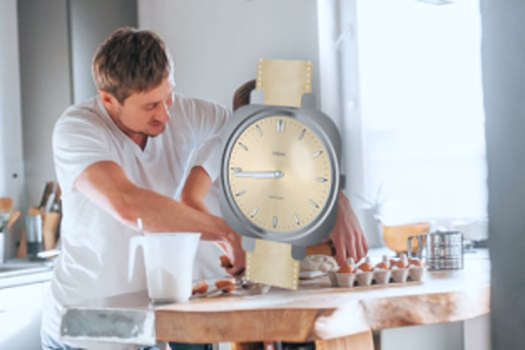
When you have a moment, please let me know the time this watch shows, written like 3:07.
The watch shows 8:44
